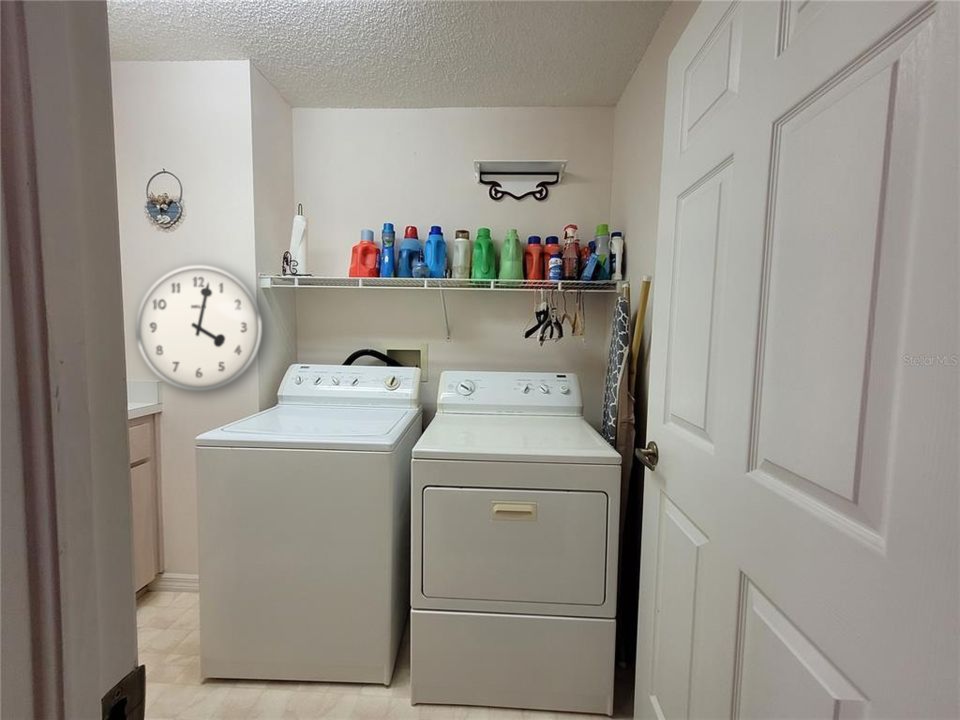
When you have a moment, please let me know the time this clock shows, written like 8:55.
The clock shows 4:02
